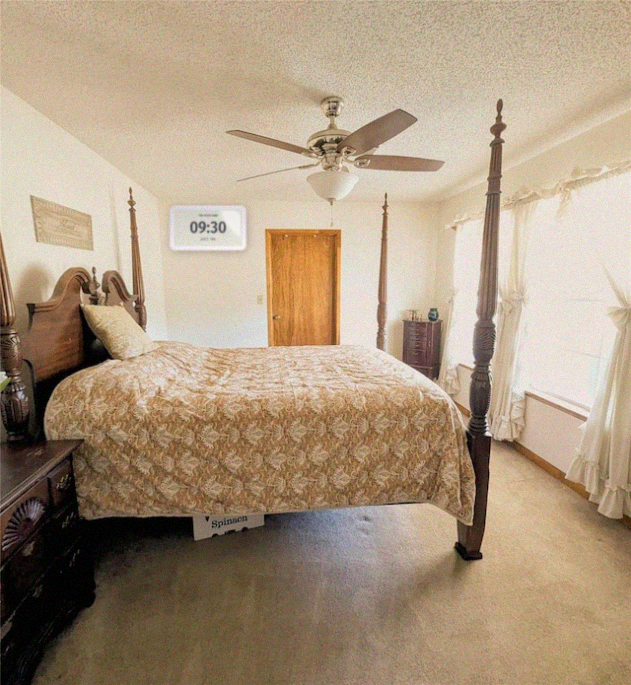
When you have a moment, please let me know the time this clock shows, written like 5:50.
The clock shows 9:30
